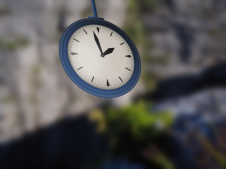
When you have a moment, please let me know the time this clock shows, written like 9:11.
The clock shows 1:58
